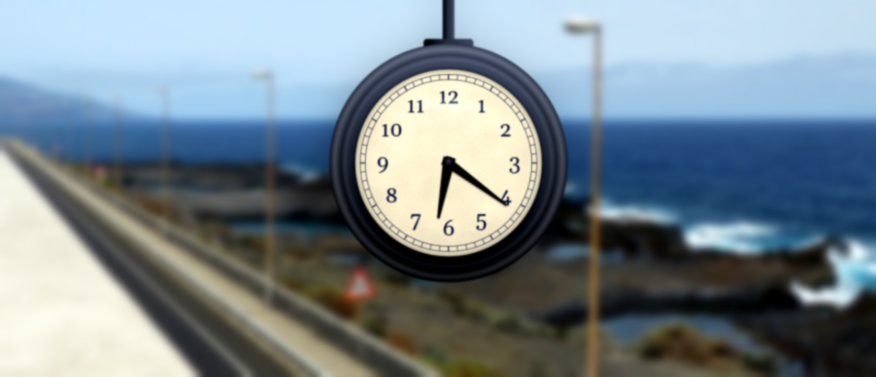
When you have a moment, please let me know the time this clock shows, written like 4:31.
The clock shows 6:21
